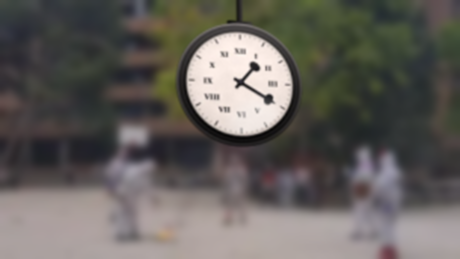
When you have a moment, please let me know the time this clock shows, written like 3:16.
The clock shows 1:20
